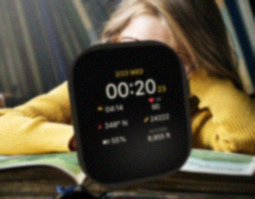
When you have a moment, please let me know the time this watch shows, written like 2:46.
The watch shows 0:20
